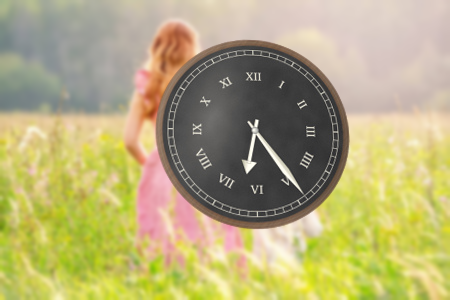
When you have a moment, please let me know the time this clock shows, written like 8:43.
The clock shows 6:24
